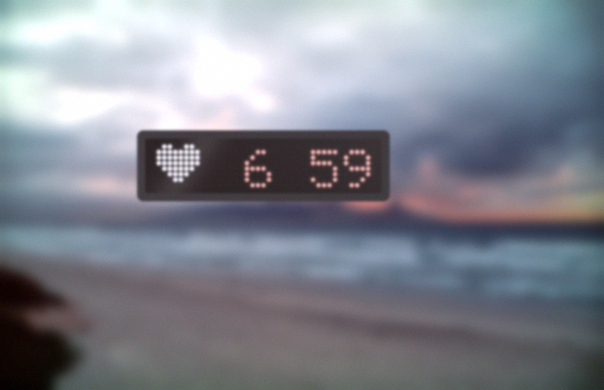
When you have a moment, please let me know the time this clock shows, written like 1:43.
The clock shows 6:59
